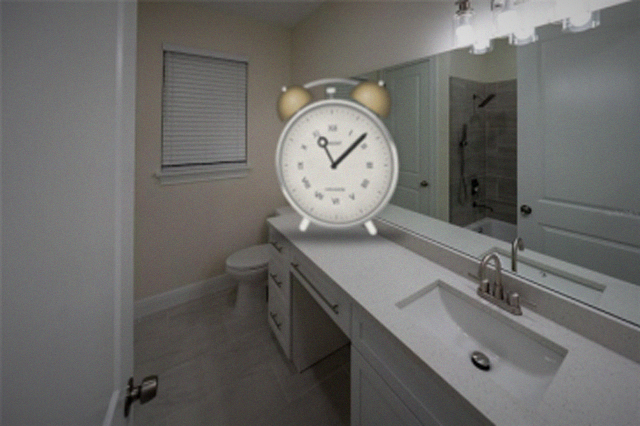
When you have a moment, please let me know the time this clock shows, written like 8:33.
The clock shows 11:08
